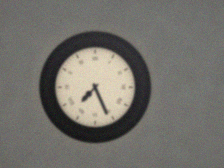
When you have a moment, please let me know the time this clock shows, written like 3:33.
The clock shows 7:26
